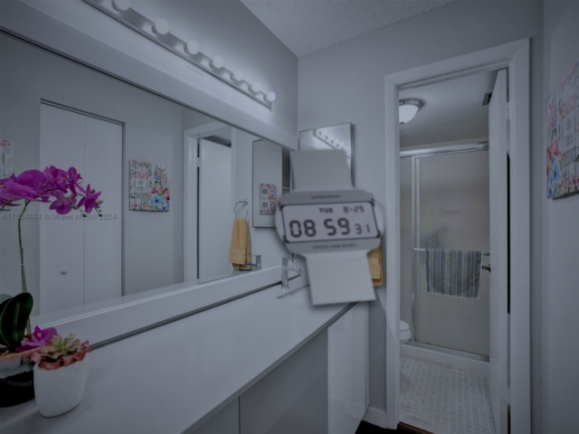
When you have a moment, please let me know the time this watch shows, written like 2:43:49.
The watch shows 8:59:31
